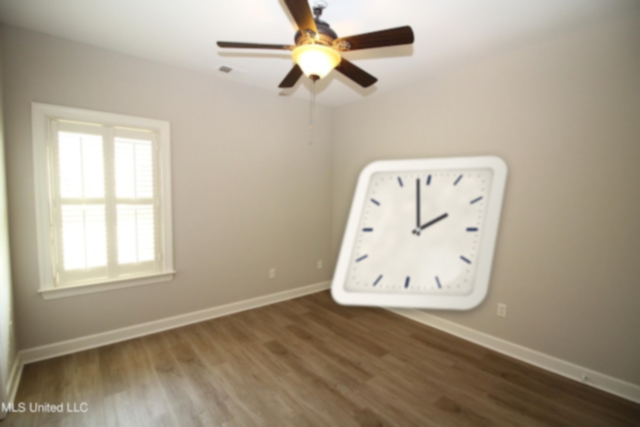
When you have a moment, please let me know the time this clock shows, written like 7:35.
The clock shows 1:58
